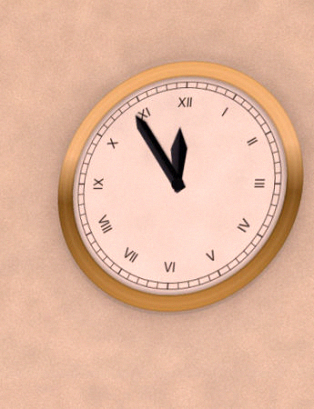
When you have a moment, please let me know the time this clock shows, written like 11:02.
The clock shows 11:54
